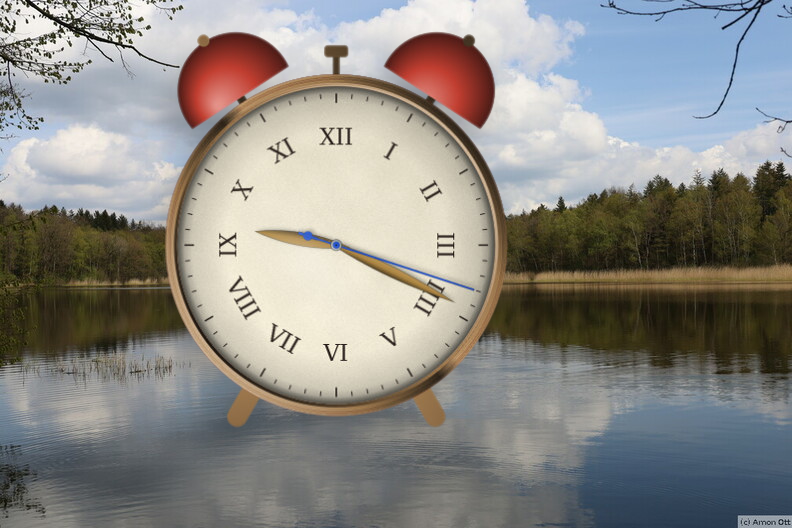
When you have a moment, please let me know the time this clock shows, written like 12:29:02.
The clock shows 9:19:18
